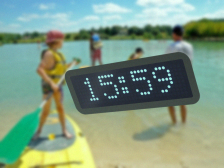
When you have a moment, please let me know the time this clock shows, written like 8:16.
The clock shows 15:59
